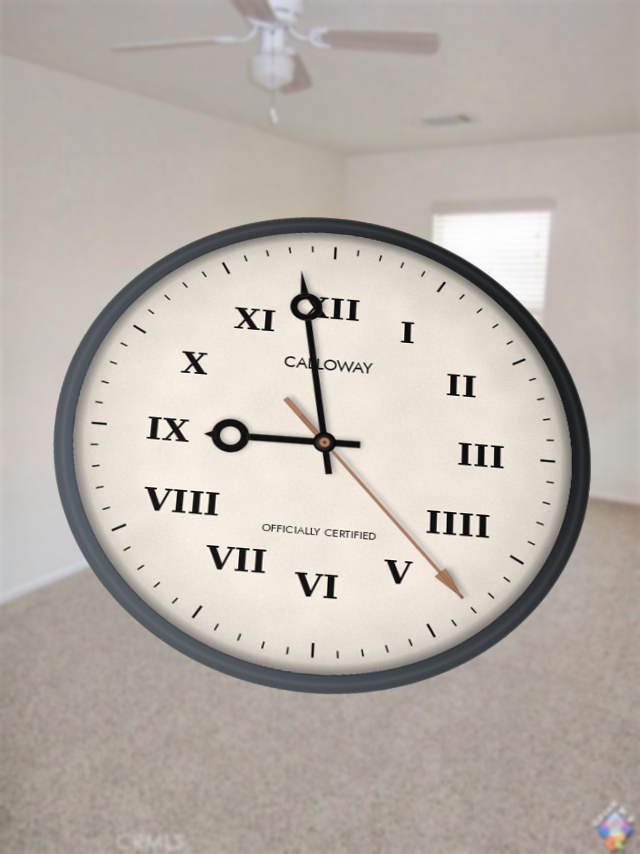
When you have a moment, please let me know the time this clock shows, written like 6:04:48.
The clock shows 8:58:23
